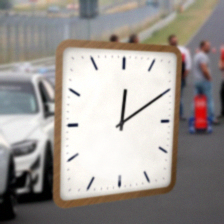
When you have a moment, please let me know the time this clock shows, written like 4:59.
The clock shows 12:10
